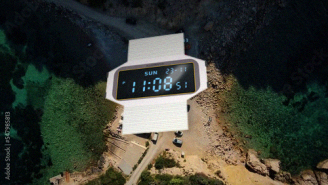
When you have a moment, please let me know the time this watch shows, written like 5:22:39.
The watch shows 11:08:51
